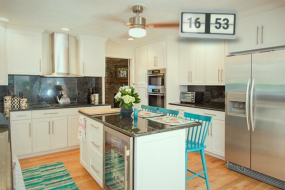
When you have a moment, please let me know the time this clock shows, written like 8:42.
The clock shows 16:53
